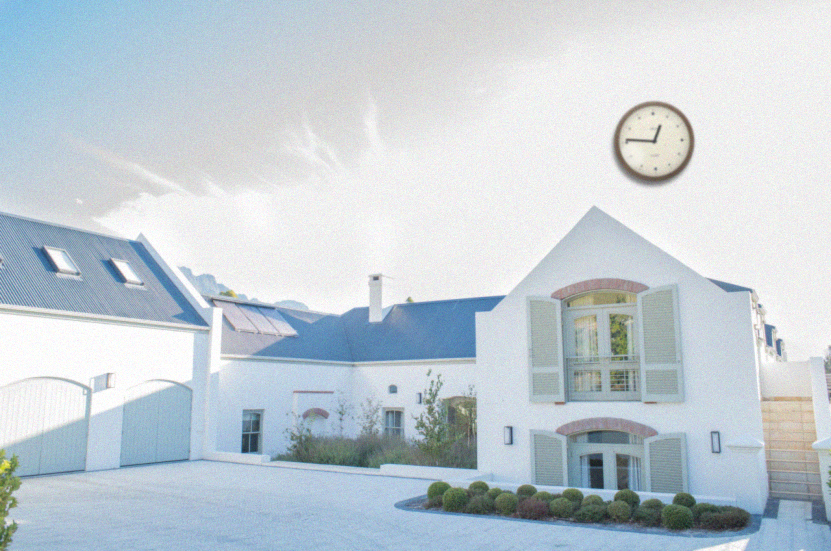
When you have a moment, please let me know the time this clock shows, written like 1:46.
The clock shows 12:46
